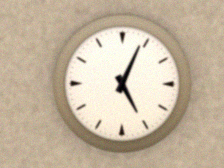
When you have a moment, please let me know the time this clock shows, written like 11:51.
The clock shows 5:04
